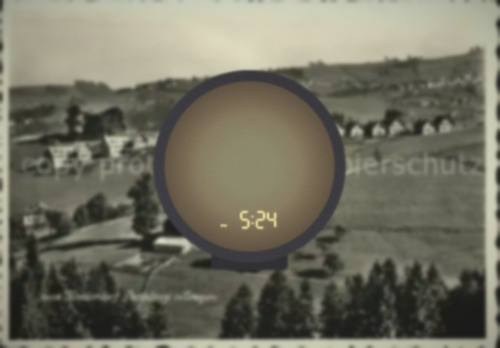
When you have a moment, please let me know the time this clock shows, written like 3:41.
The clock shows 5:24
